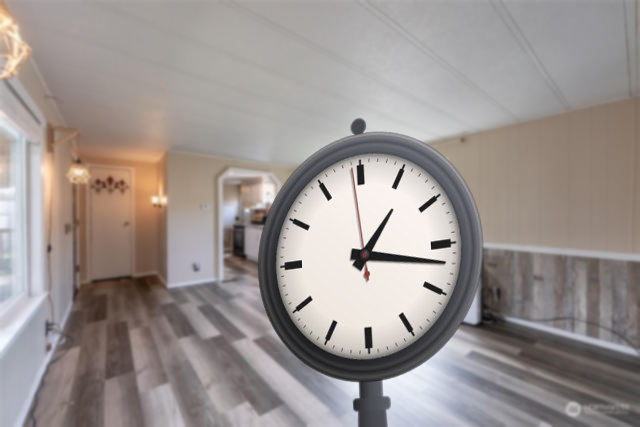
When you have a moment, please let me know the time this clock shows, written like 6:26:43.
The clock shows 1:16:59
